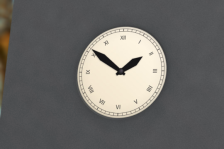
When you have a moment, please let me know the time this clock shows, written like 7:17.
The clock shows 1:51
